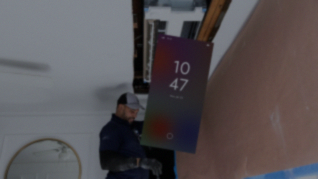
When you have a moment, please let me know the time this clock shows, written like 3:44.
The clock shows 10:47
